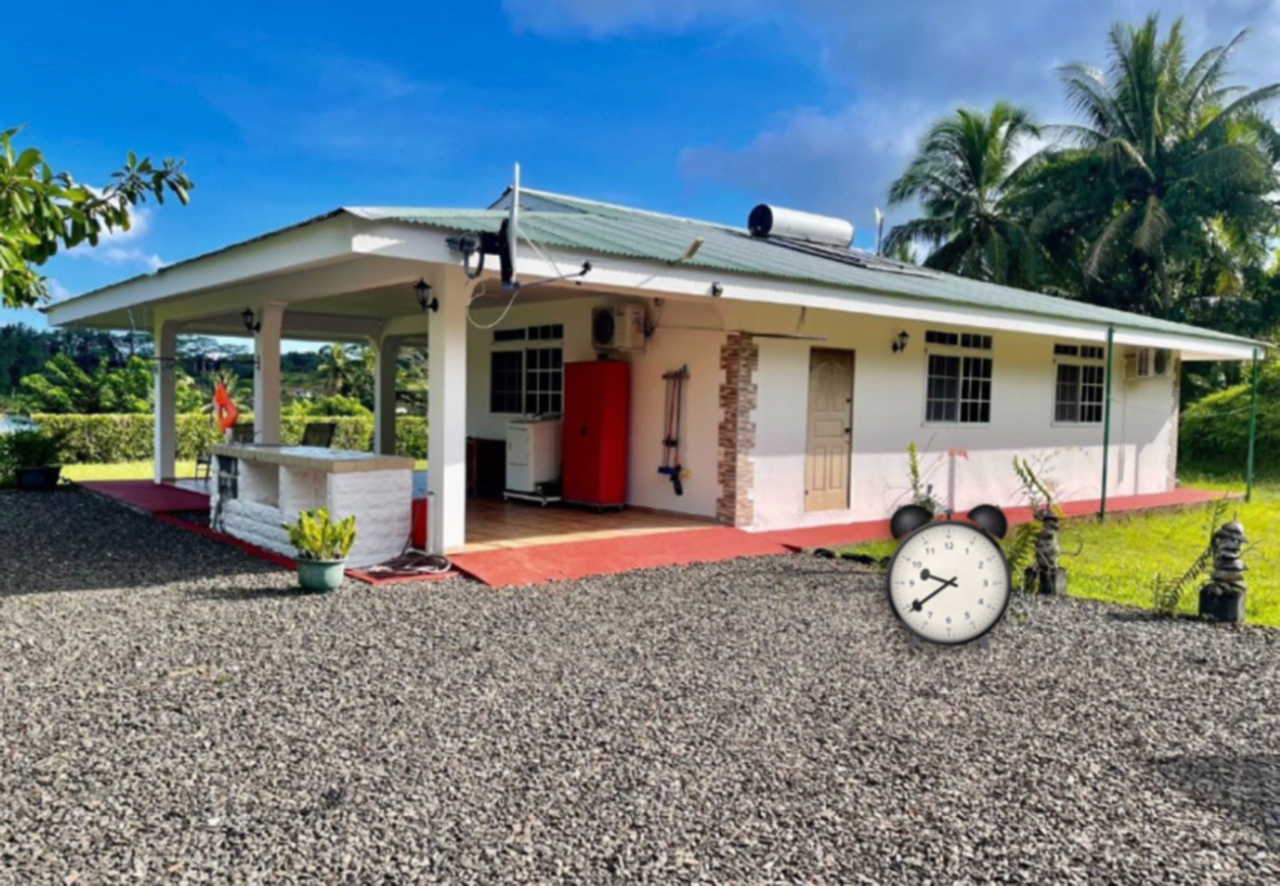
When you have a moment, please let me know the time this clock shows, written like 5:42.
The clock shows 9:39
